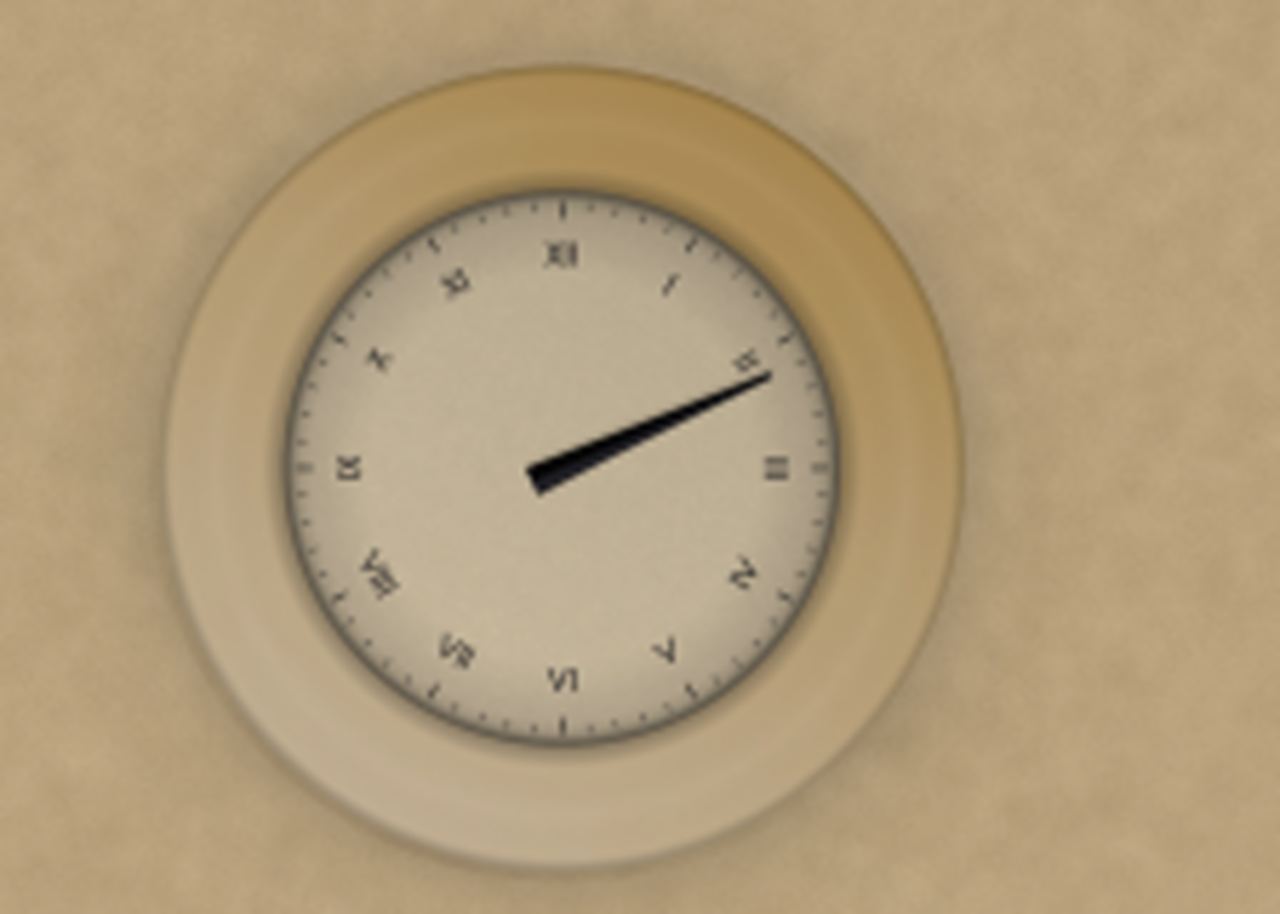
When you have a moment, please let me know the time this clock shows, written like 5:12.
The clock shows 2:11
